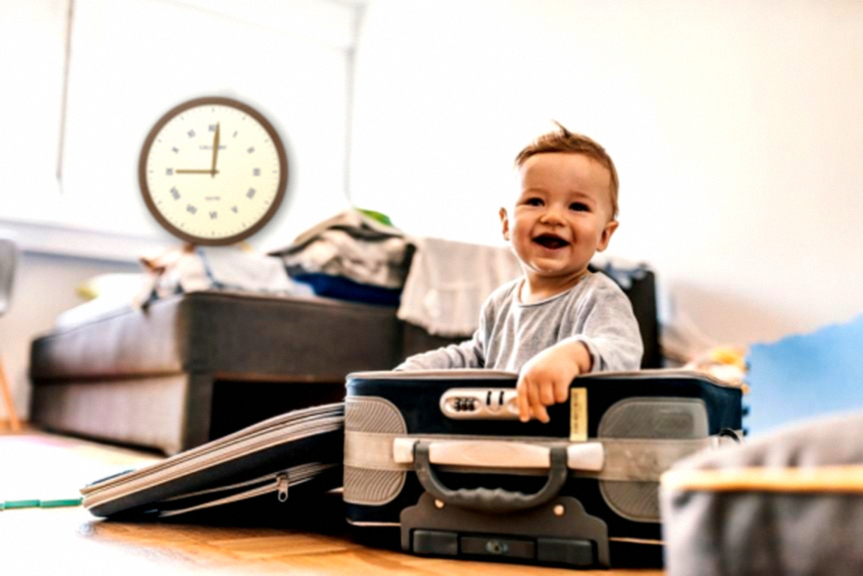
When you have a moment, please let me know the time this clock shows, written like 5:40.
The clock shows 9:01
